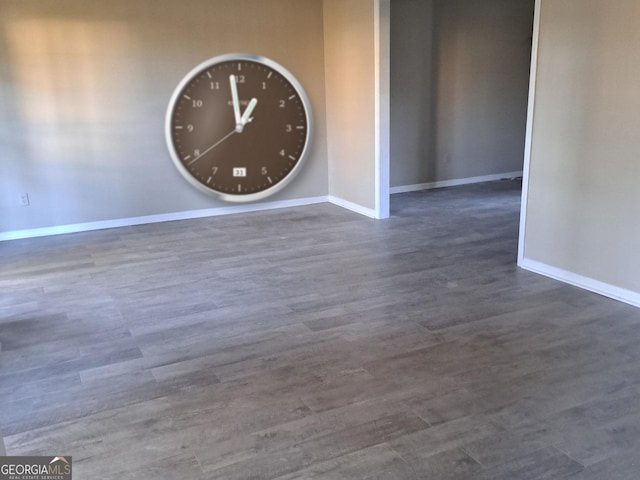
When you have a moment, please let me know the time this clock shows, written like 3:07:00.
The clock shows 12:58:39
